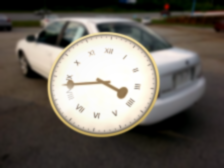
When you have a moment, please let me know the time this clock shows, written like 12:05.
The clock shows 3:43
